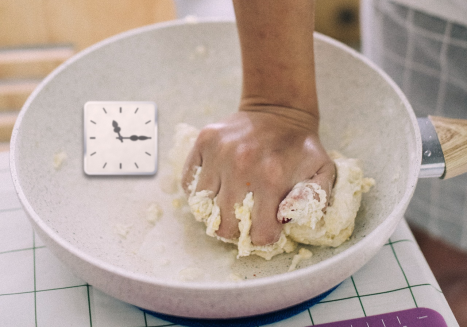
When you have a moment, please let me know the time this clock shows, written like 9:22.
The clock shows 11:15
